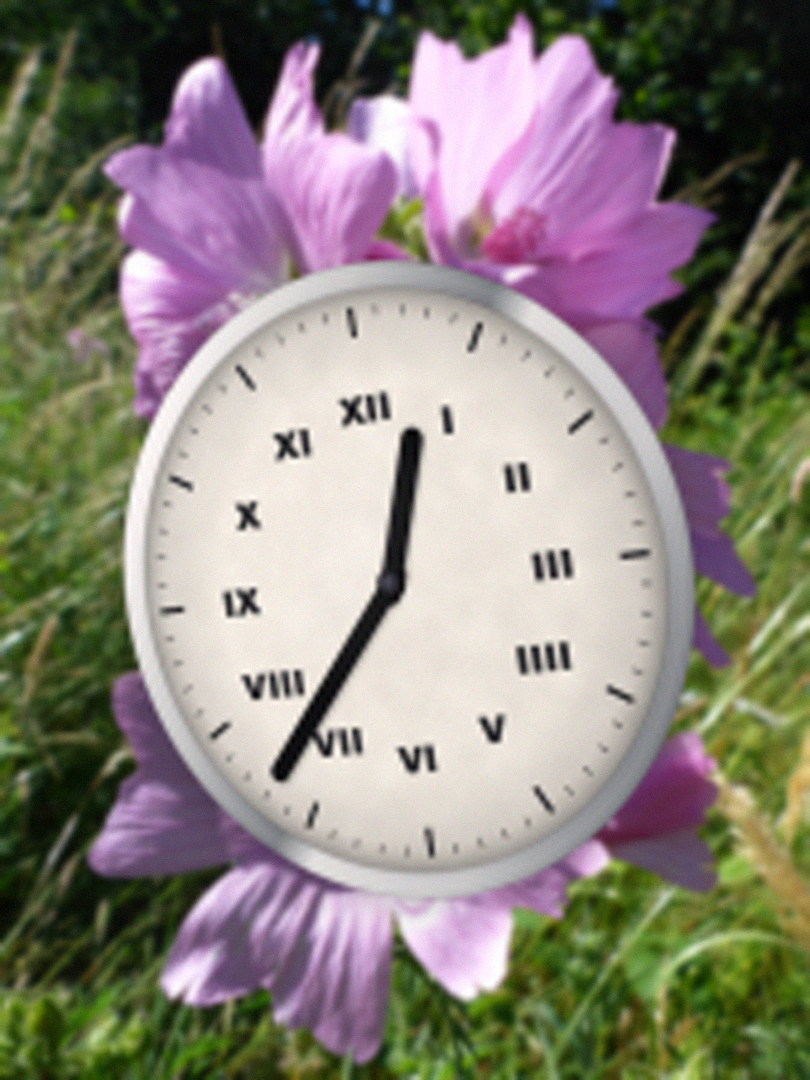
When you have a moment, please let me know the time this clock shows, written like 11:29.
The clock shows 12:37
